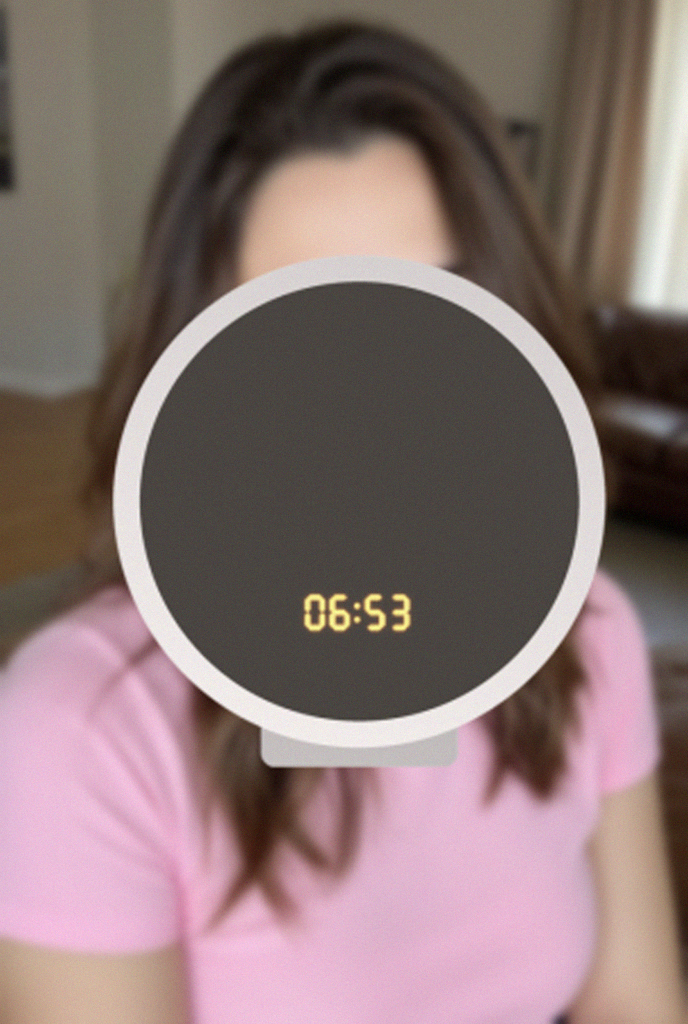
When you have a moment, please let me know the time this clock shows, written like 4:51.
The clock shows 6:53
